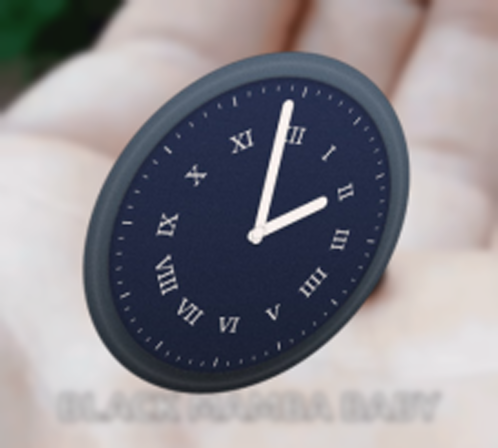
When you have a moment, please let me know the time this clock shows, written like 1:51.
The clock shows 1:59
